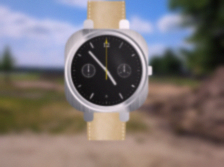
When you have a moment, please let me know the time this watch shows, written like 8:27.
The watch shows 4:53
